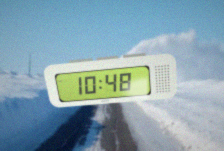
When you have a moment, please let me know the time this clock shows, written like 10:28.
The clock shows 10:48
